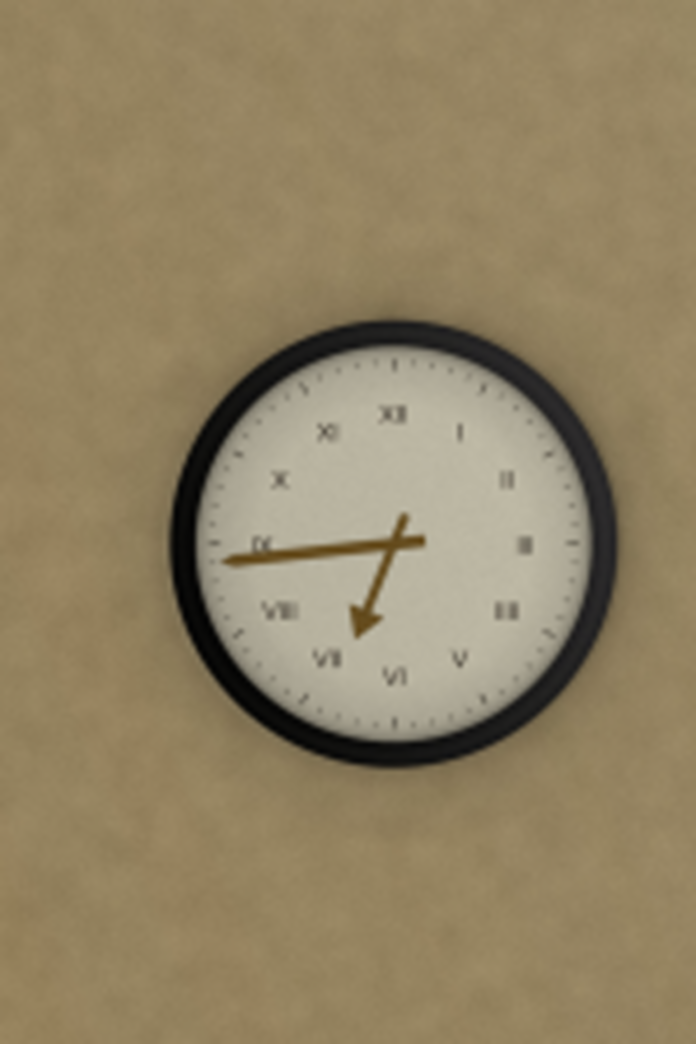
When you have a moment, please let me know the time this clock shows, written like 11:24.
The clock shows 6:44
